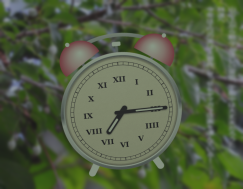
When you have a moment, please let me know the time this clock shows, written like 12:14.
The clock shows 7:15
